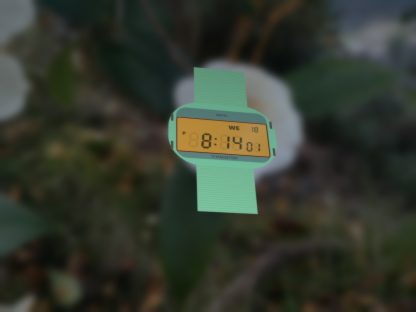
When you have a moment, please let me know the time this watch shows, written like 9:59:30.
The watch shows 8:14:01
